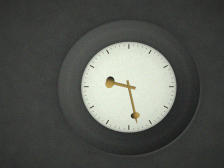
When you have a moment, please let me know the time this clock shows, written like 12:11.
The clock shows 9:28
